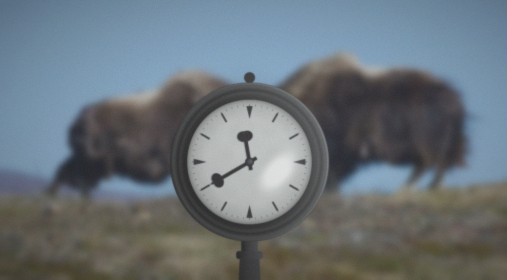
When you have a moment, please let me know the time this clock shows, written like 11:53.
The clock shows 11:40
